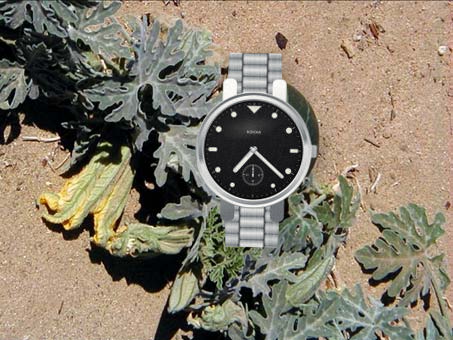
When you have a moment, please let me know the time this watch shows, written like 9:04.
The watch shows 7:22
